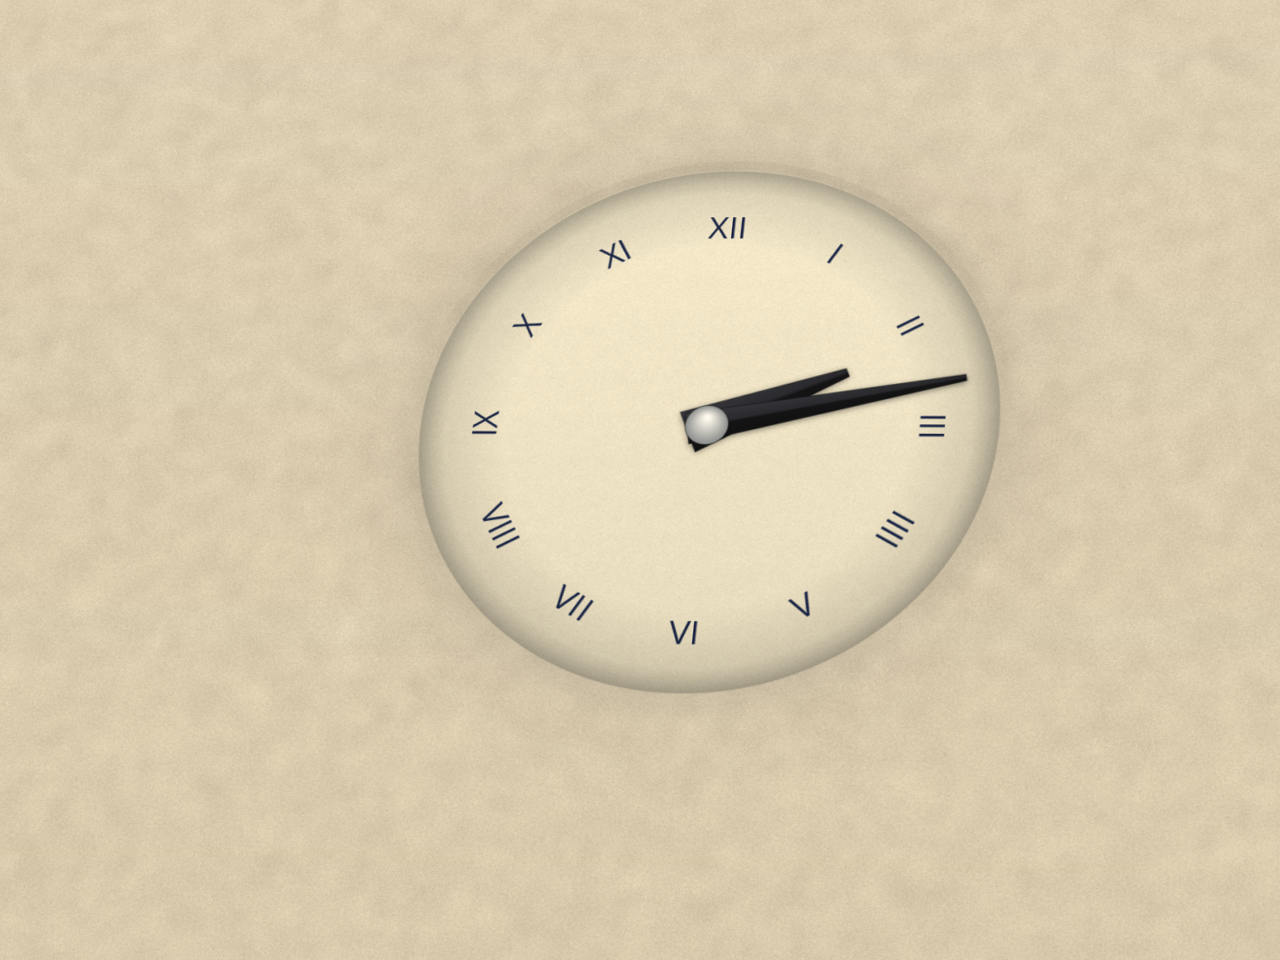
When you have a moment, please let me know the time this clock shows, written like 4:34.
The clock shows 2:13
